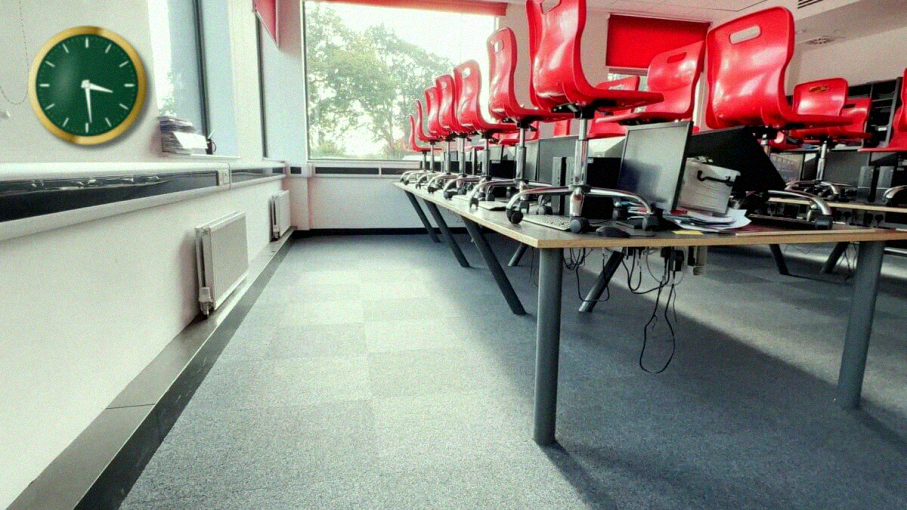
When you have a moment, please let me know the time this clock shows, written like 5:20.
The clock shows 3:29
